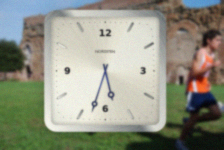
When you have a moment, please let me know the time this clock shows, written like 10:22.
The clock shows 5:33
